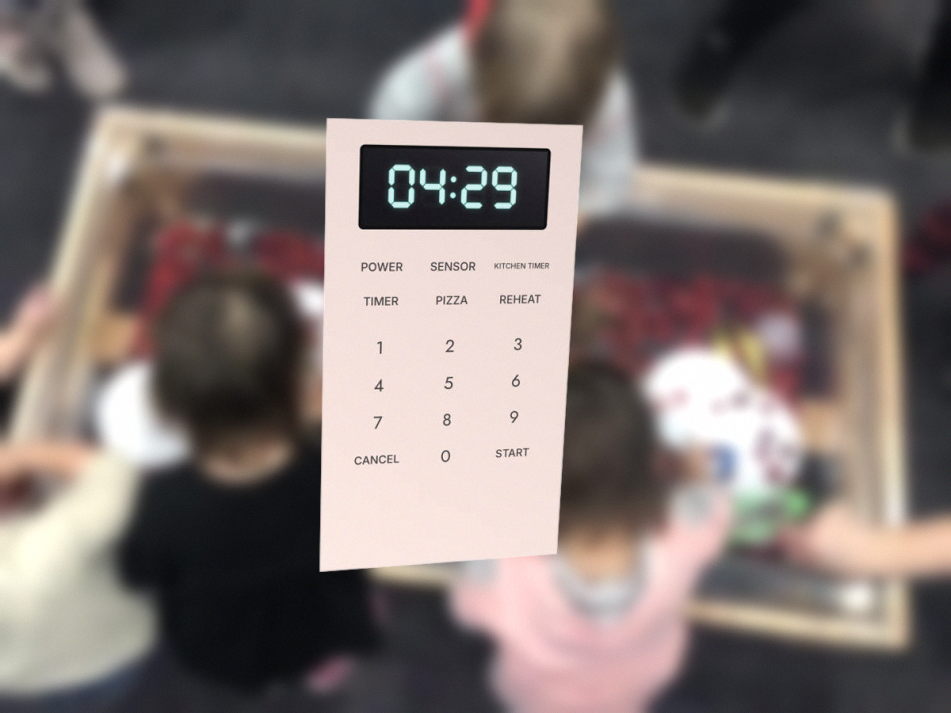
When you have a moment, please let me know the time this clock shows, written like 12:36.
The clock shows 4:29
